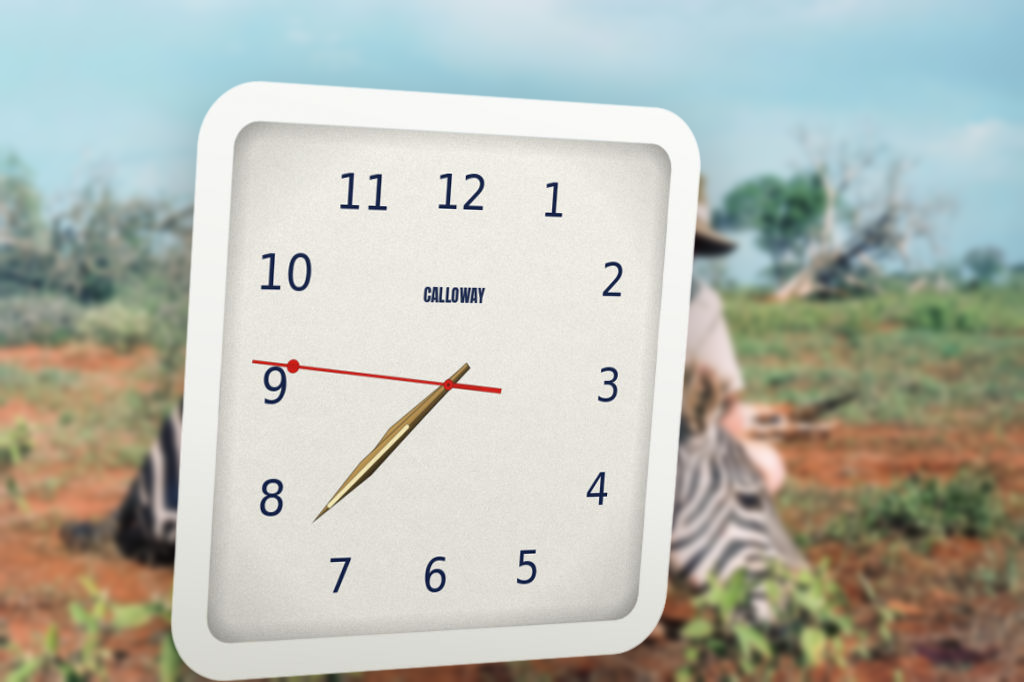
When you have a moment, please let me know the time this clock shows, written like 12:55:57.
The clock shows 7:37:46
